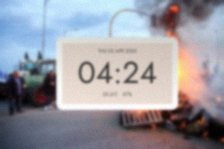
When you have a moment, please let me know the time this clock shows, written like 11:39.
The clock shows 4:24
